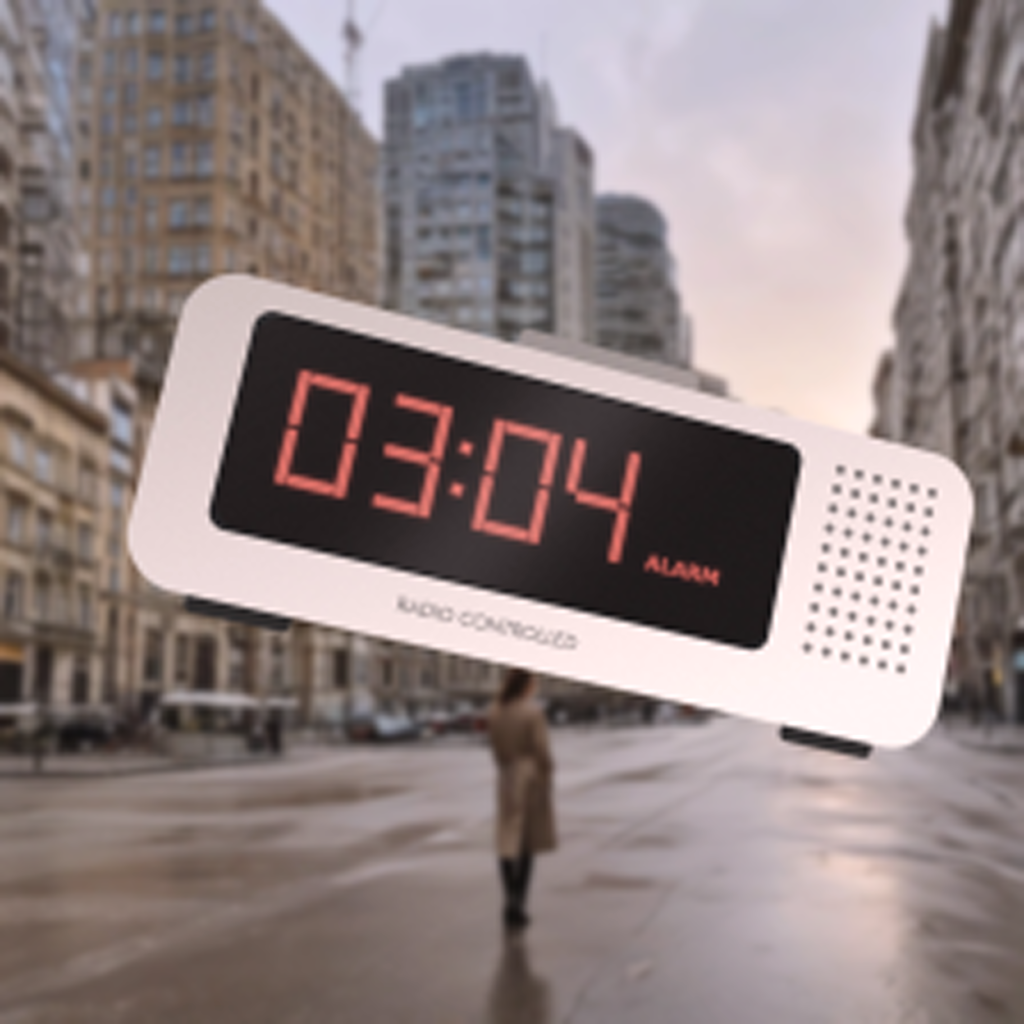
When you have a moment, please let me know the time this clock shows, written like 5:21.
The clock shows 3:04
